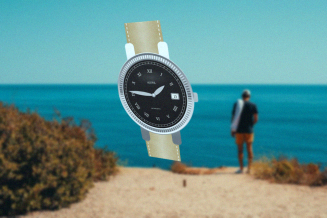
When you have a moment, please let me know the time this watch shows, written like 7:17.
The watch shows 1:46
